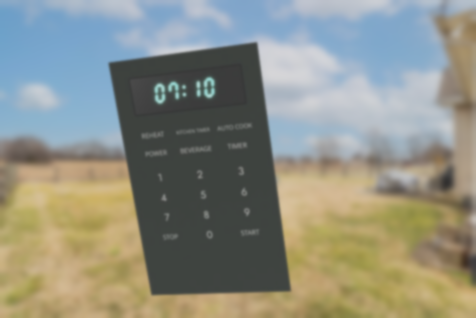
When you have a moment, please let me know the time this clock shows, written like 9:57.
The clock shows 7:10
